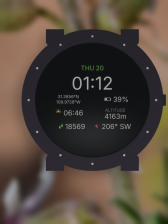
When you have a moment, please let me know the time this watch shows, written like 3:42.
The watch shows 1:12
